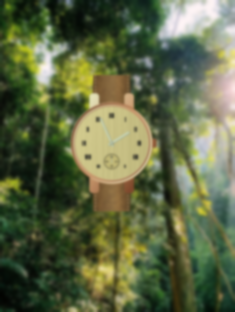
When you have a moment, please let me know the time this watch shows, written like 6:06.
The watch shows 1:56
